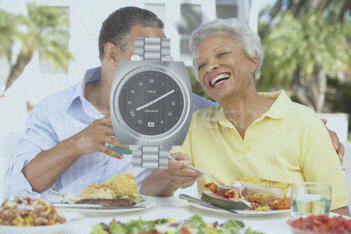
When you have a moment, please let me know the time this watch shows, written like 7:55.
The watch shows 8:10
